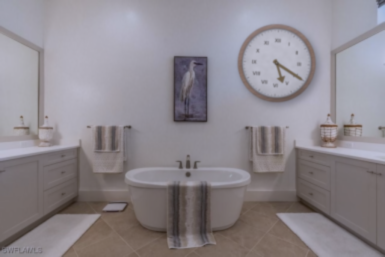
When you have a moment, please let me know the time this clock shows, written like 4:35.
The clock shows 5:20
